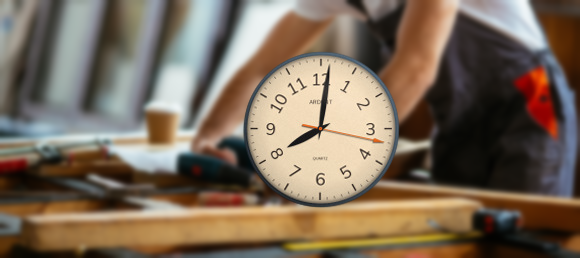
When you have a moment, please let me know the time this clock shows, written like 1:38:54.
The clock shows 8:01:17
